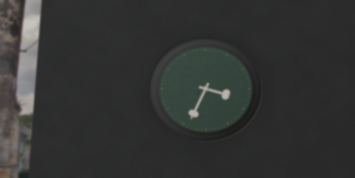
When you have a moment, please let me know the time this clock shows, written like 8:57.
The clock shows 3:34
